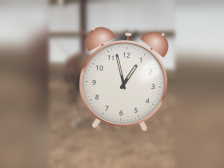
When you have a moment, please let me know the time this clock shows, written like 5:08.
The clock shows 12:57
